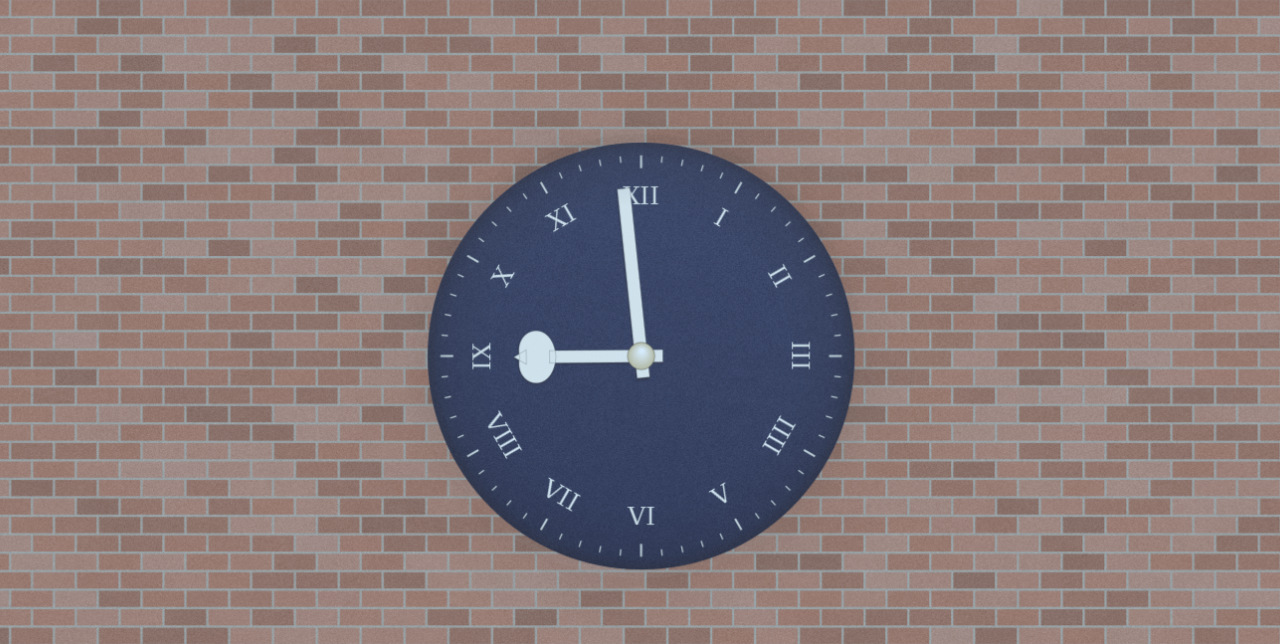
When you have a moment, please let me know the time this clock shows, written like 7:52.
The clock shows 8:59
